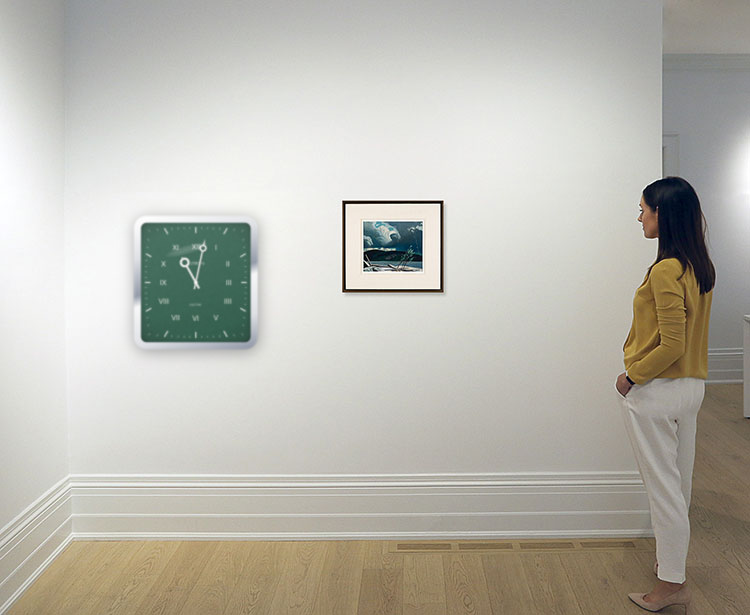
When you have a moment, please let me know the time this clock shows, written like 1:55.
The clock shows 11:02
